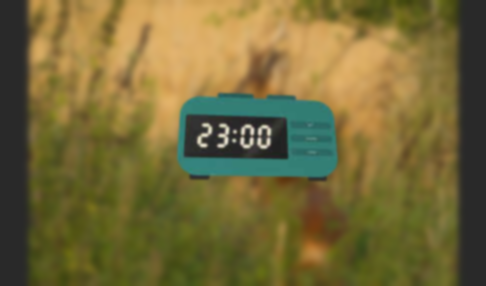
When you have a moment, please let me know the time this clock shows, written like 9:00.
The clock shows 23:00
